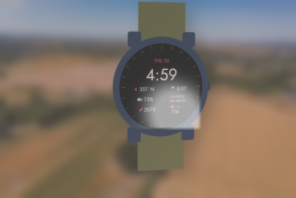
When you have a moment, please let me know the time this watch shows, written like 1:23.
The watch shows 4:59
